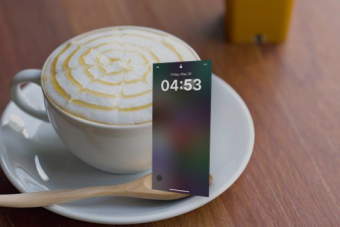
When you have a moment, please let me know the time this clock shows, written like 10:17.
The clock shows 4:53
